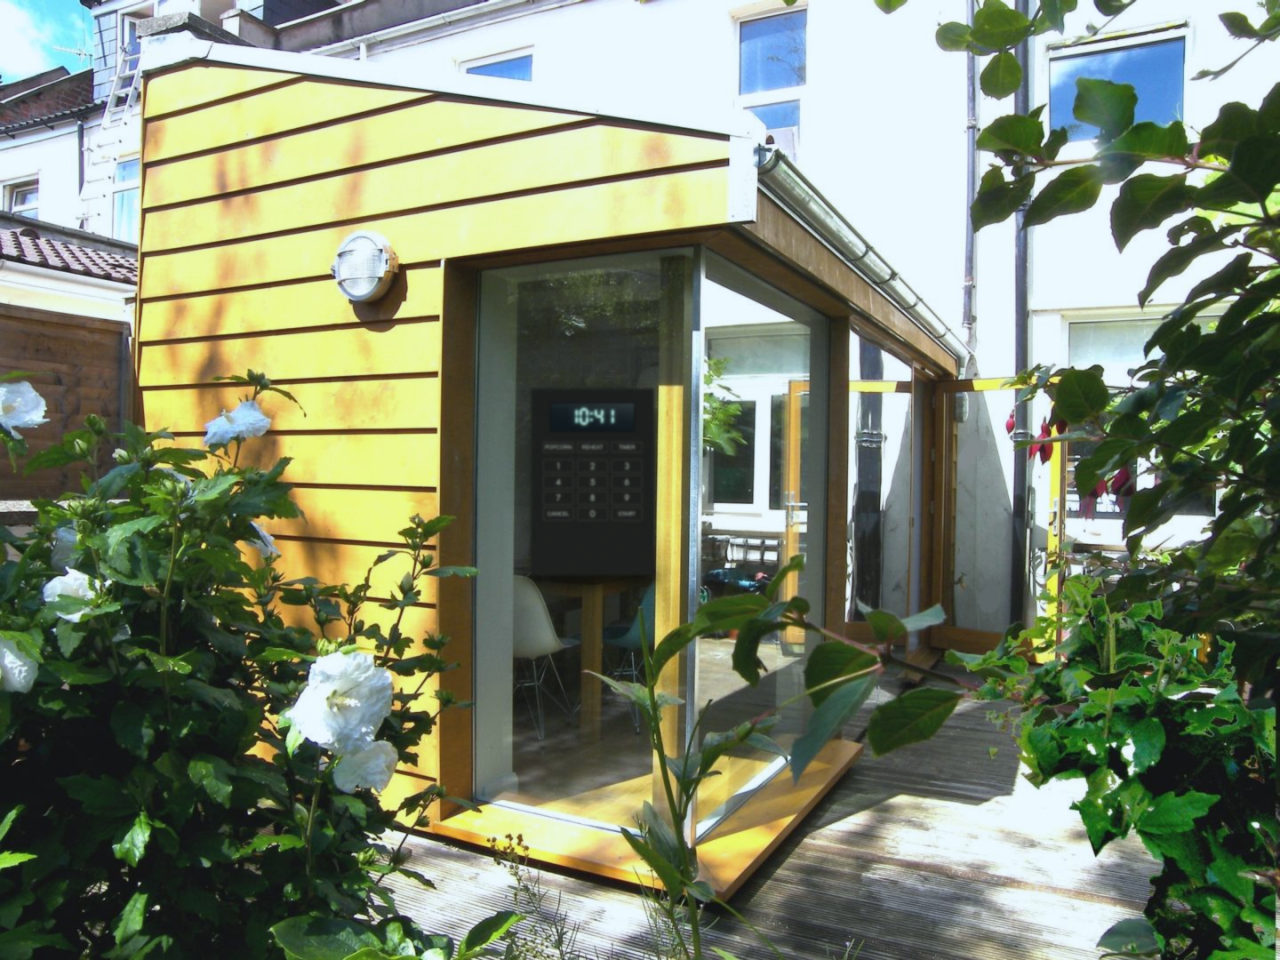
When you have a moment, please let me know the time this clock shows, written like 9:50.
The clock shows 10:41
